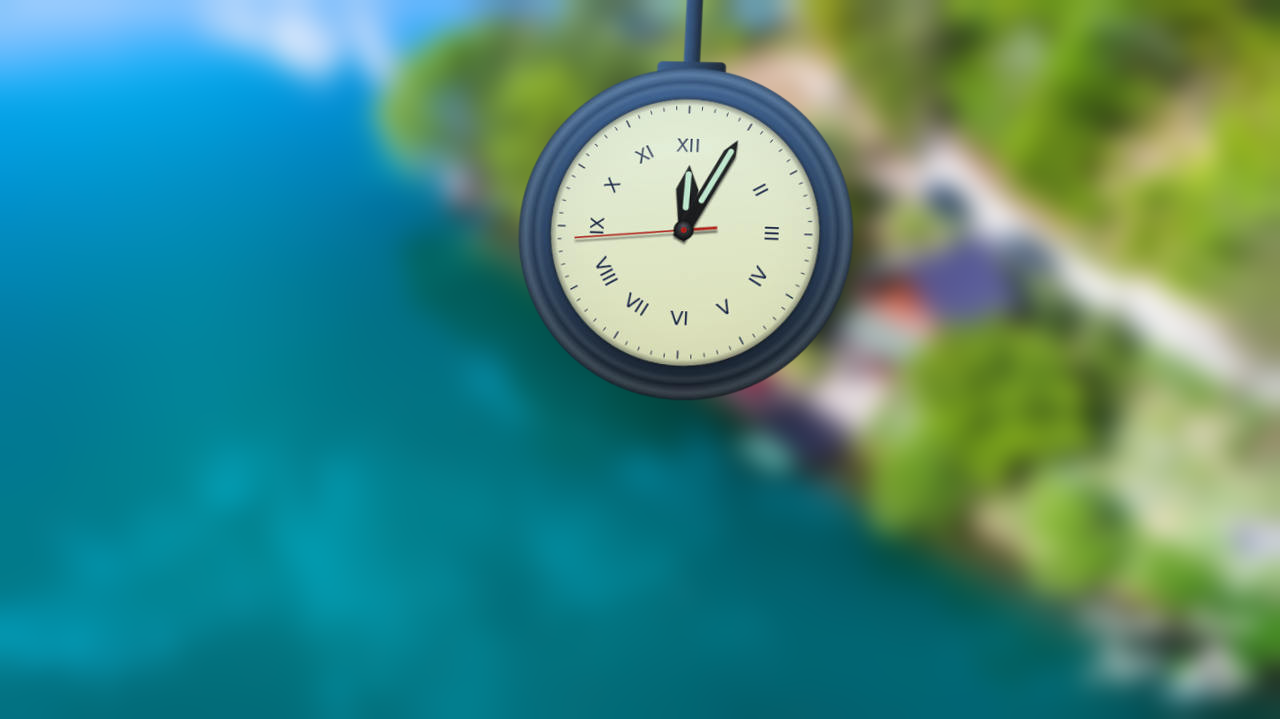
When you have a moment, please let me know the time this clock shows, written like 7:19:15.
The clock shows 12:04:44
